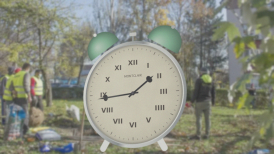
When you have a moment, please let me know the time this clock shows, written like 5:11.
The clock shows 1:44
